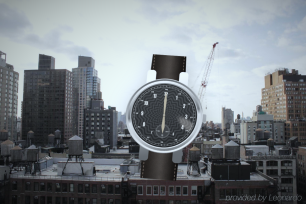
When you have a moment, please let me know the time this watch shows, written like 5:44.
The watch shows 6:00
